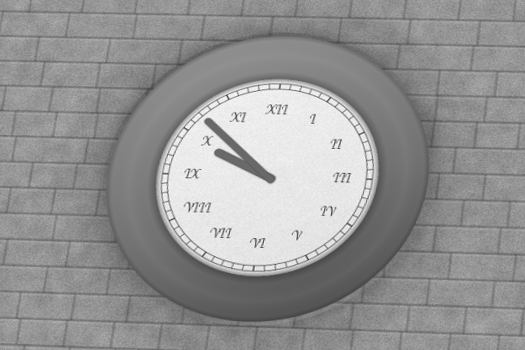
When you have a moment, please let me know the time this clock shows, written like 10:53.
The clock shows 9:52
